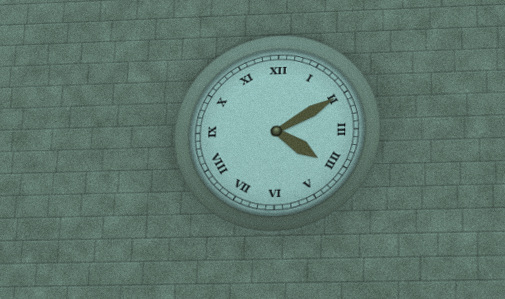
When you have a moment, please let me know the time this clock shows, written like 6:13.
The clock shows 4:10
